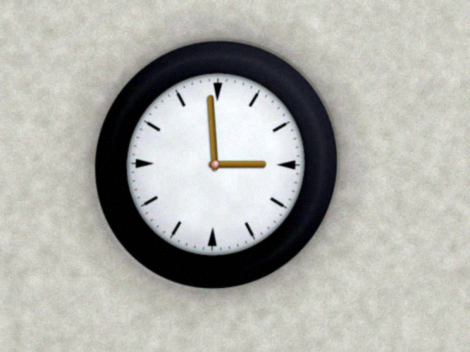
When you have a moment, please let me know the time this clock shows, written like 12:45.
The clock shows 2:59
